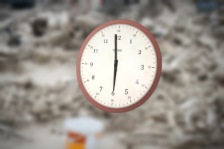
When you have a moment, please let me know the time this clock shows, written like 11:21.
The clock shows 5:59
